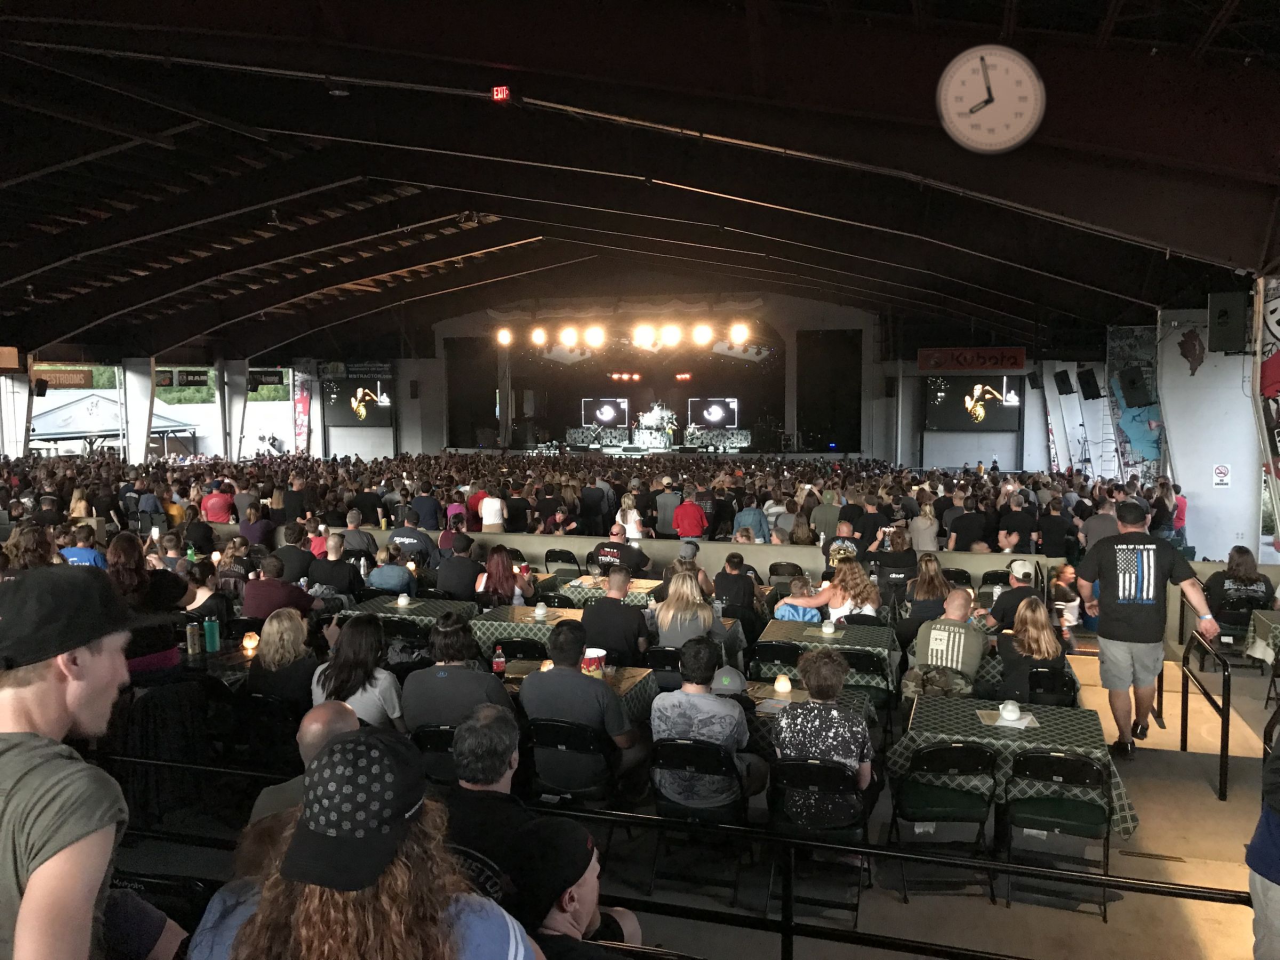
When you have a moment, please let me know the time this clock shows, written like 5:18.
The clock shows 7:58
